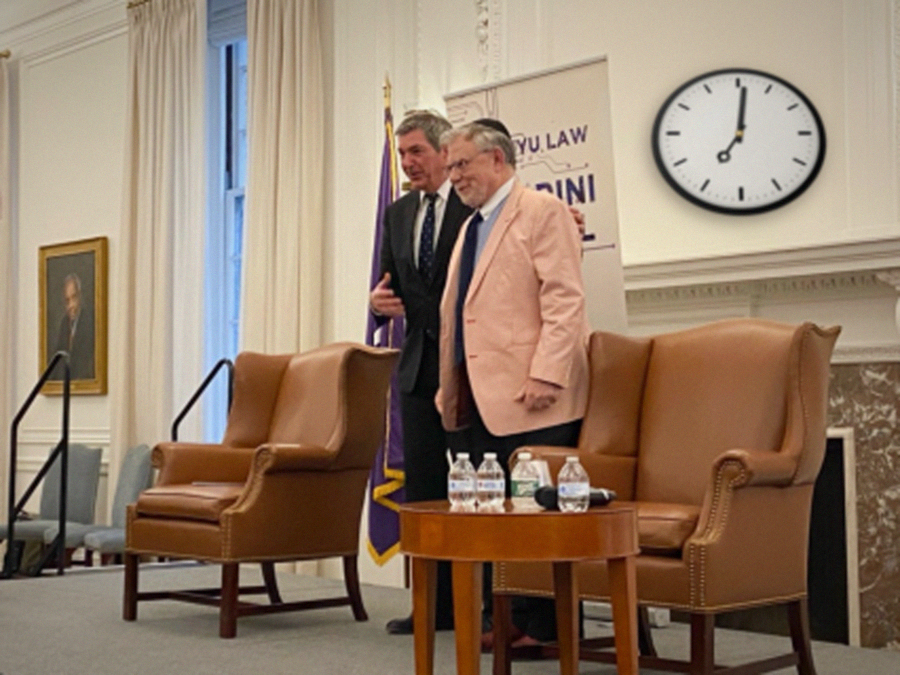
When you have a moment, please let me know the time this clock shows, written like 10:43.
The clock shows 7:01
